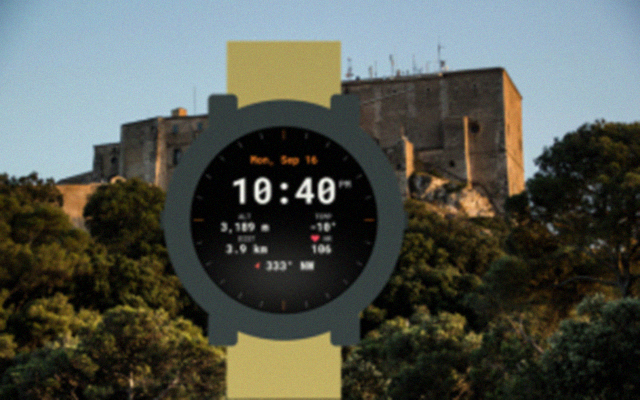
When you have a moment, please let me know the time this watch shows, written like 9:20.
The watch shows 10:40
